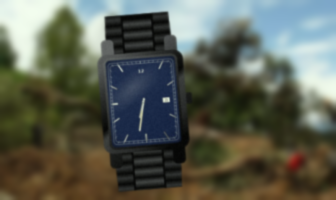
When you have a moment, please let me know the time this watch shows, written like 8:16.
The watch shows 6:32
